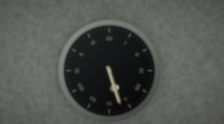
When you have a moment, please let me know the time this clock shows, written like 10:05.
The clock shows 5:27
